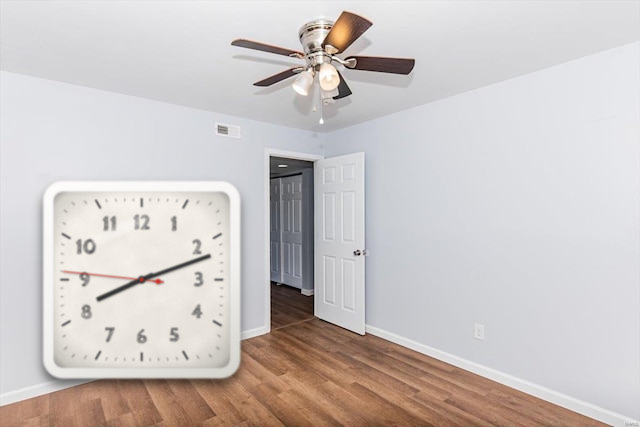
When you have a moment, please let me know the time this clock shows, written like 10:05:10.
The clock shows 8:11:46
